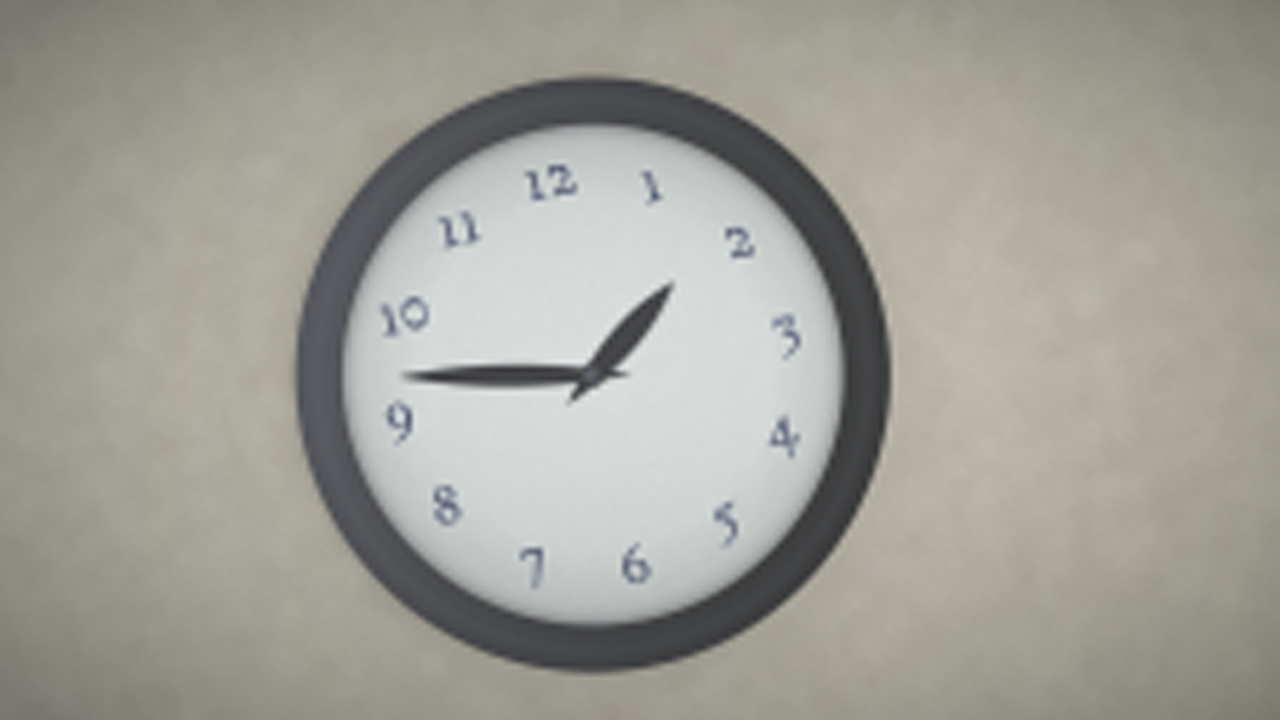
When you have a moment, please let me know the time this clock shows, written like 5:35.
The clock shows 1:47
